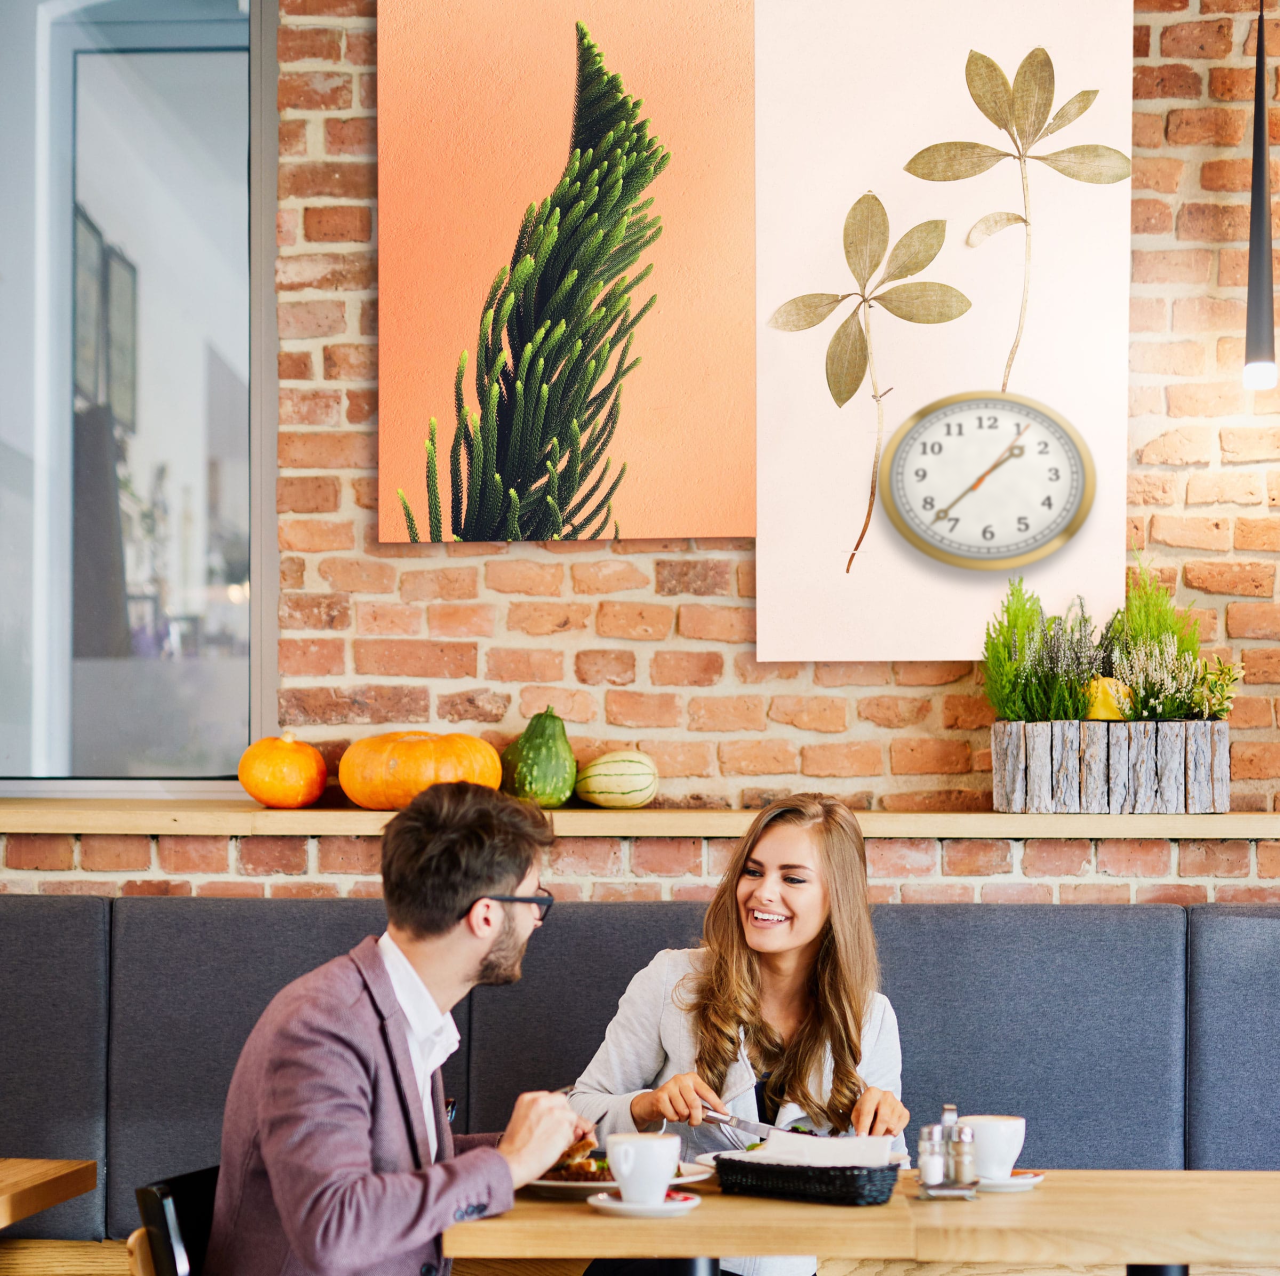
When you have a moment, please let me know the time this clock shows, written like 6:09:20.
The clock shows 1:37:06
